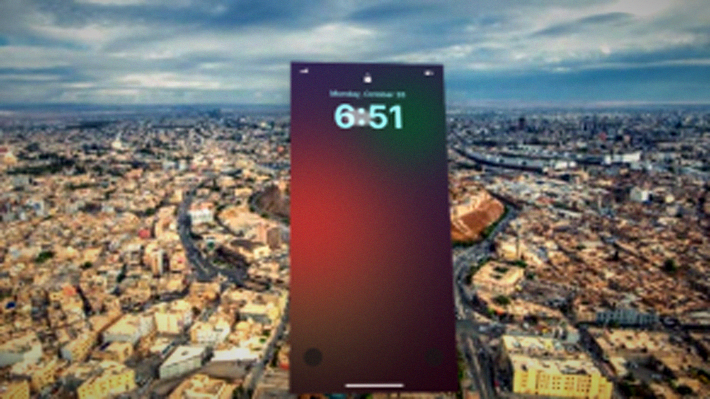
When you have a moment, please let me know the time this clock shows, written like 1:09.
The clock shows 6:51
